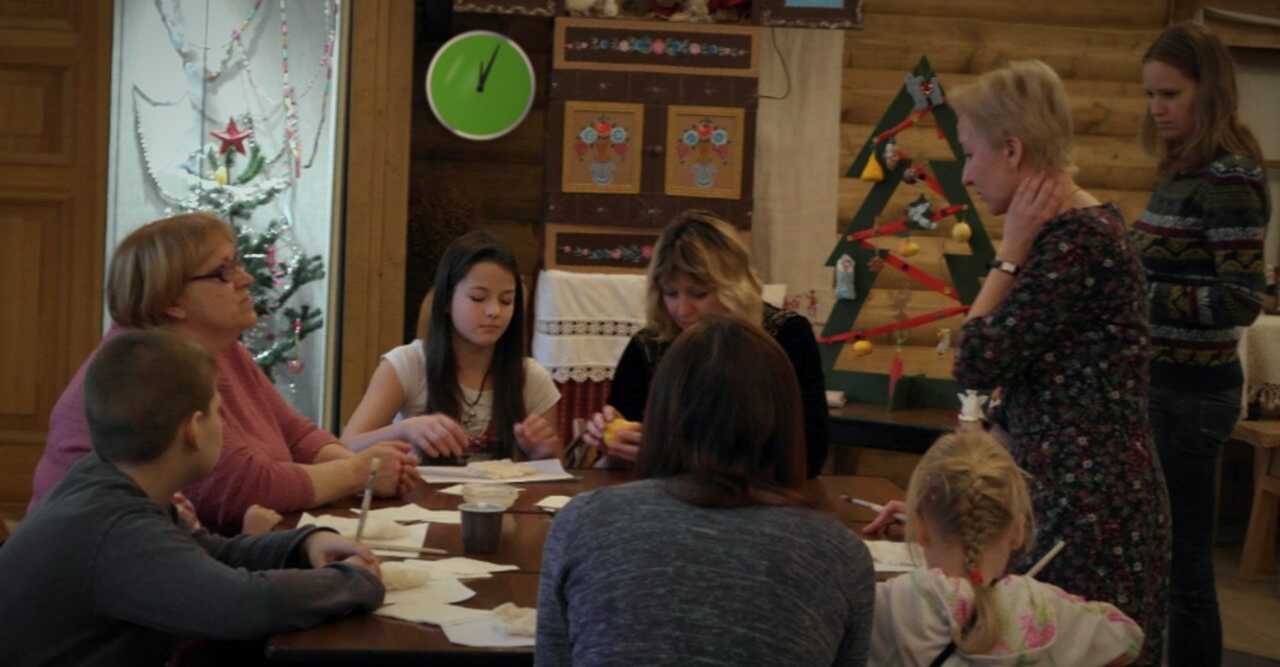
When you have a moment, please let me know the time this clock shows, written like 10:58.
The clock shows 12:04
